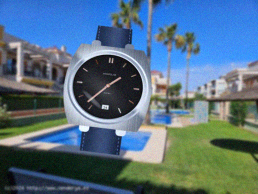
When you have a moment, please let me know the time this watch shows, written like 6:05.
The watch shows 1:37
